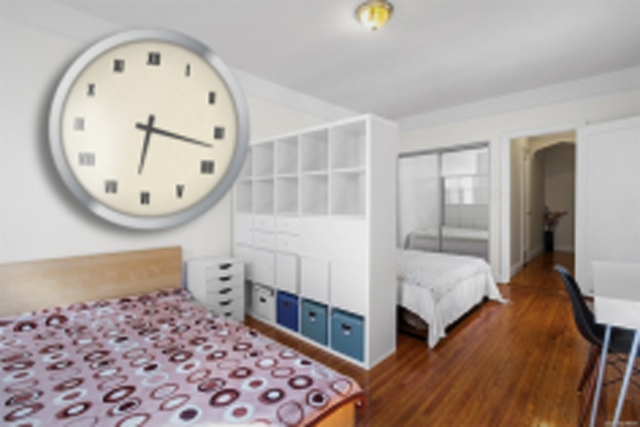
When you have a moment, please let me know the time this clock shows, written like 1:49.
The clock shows 6:17
